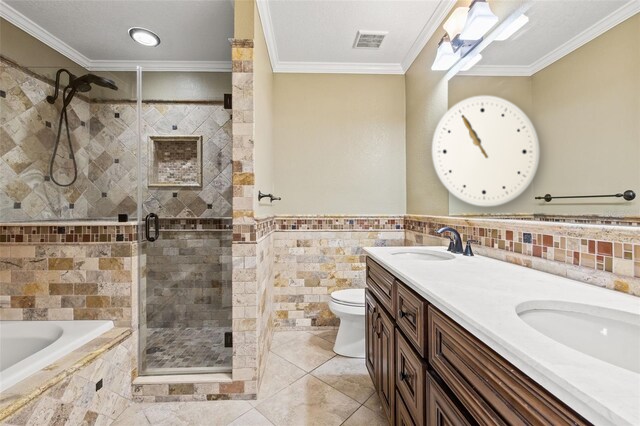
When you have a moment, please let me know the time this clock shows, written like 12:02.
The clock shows 10:55
